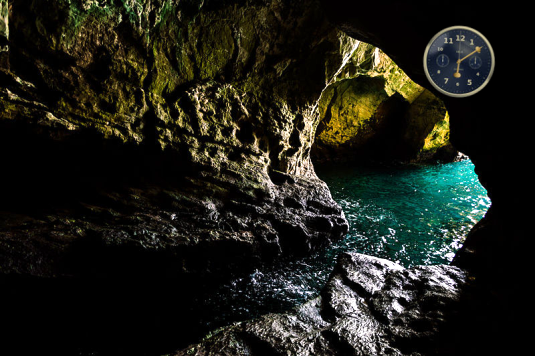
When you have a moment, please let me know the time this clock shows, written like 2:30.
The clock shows 6:09
